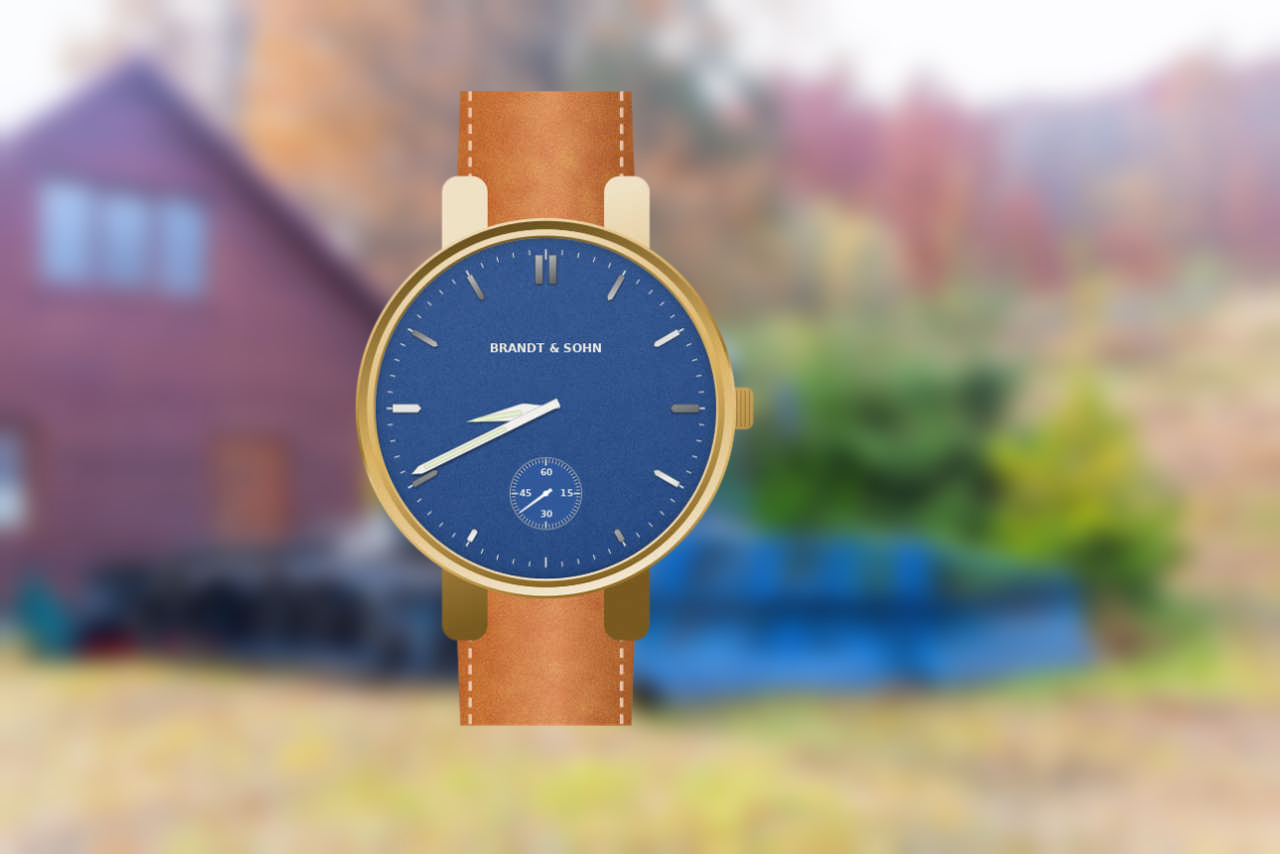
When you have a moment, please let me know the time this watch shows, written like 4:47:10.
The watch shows 8:40:39
